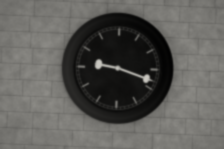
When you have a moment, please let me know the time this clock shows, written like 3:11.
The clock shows 9:18
